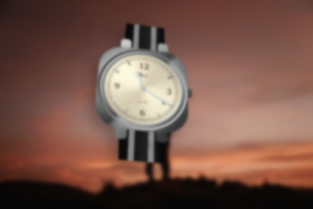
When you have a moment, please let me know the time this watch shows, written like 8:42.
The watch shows 11:20
